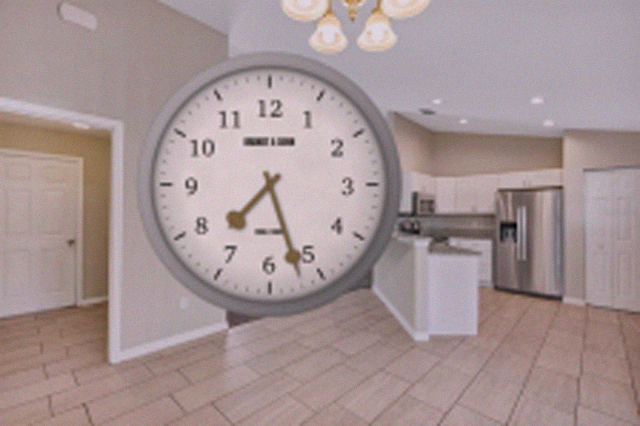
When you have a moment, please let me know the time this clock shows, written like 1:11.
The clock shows 7:27
